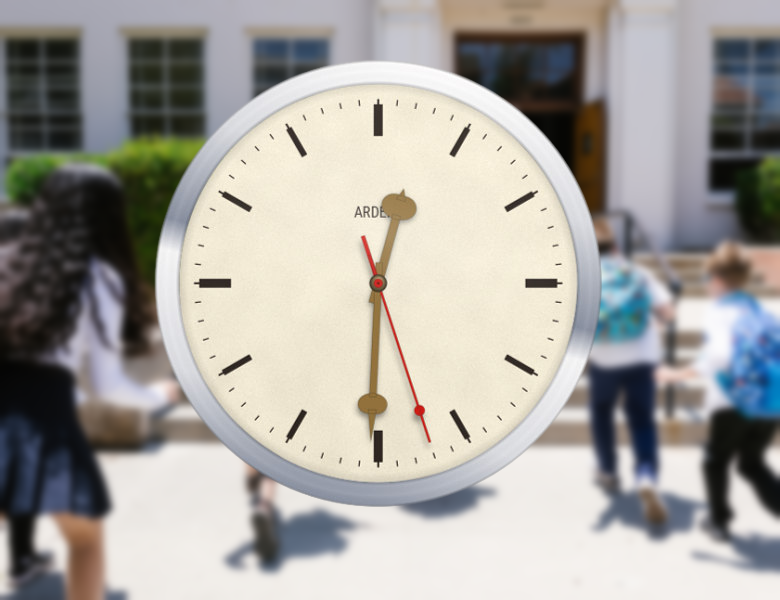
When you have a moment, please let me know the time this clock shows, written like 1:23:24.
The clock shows 12:30:27
